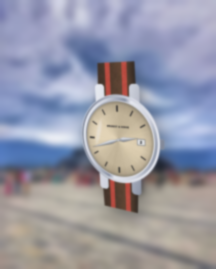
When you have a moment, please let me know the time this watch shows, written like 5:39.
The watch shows 2:42
